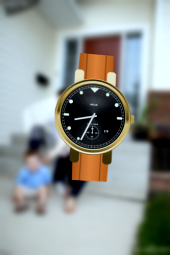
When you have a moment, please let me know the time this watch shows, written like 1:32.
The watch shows 8:34
